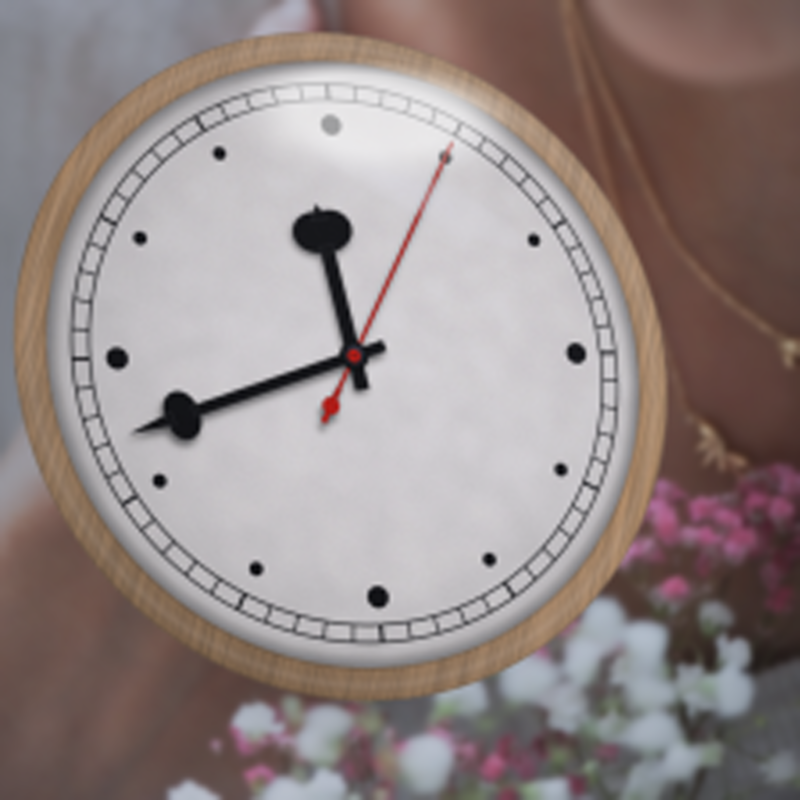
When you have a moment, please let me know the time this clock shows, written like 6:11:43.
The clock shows 11:42:05
